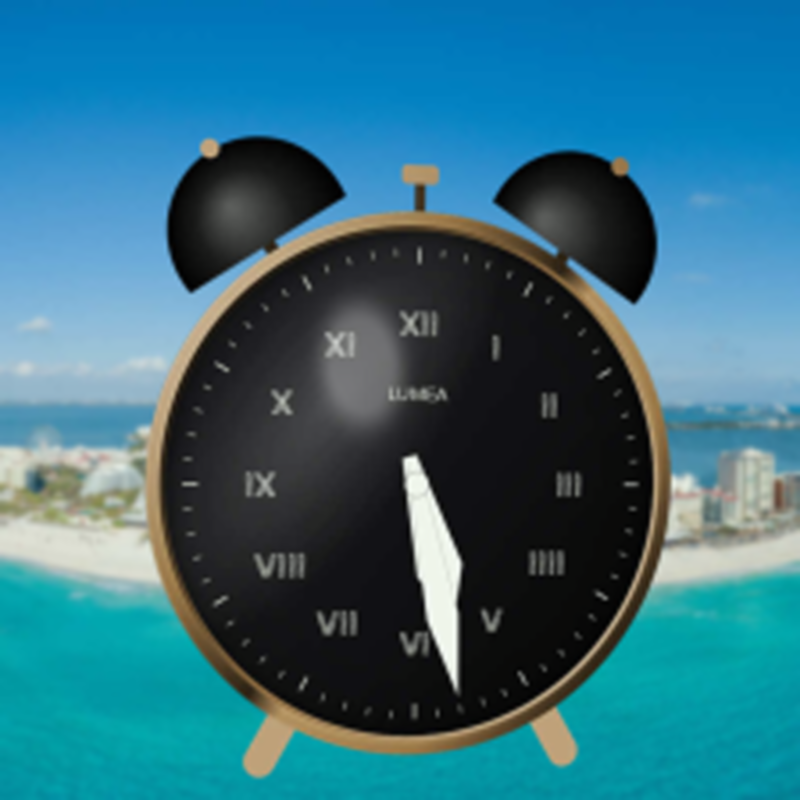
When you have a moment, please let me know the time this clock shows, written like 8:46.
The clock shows 5:28
